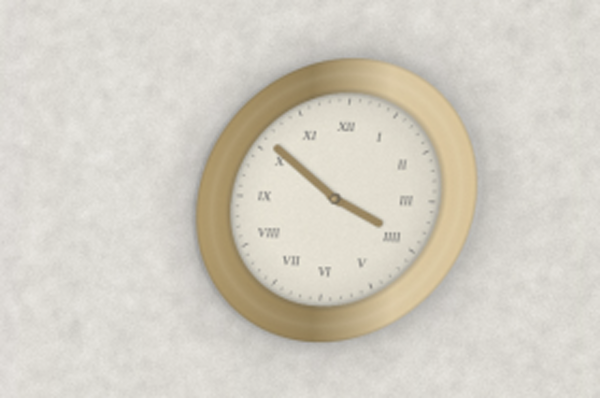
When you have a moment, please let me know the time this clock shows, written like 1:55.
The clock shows 3:51
